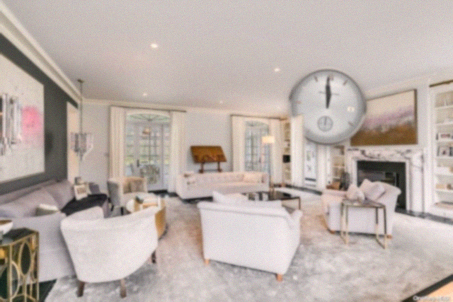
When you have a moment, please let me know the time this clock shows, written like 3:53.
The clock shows 11:59
